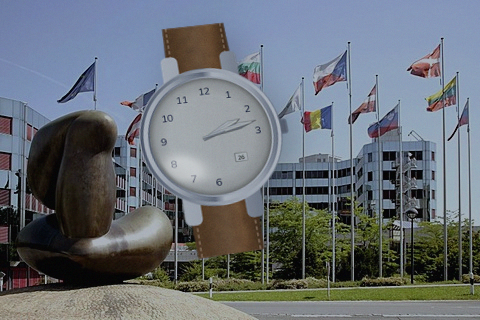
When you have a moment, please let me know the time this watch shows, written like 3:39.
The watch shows 2:13
